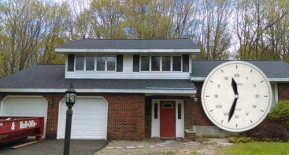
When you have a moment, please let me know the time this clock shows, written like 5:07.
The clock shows 11:33
